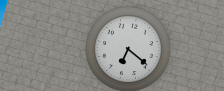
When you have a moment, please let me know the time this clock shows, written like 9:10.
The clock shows 6:19
